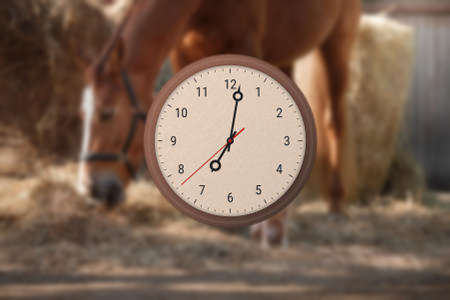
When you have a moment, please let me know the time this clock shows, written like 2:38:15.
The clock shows 7:01:38
